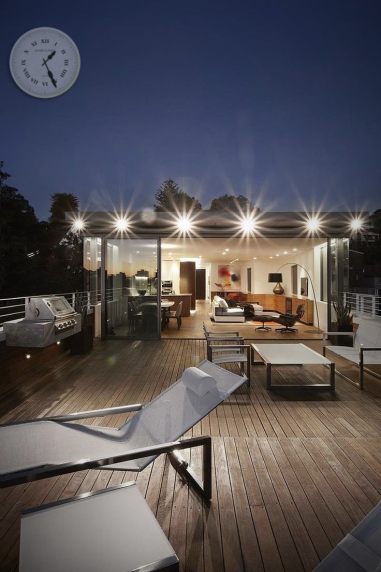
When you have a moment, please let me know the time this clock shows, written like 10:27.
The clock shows 1:26
